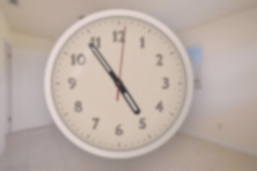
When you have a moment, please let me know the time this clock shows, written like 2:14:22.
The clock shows 4:54:01
